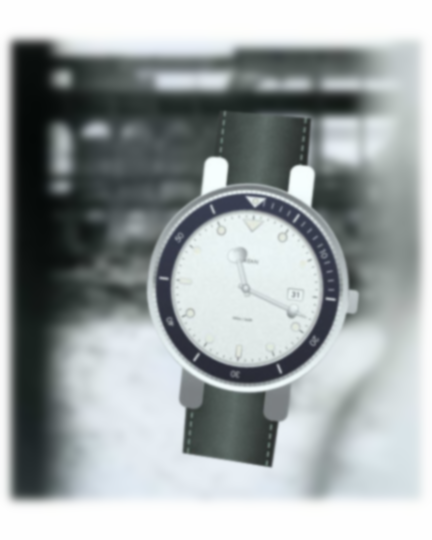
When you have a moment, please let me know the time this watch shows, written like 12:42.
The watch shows 11:18
